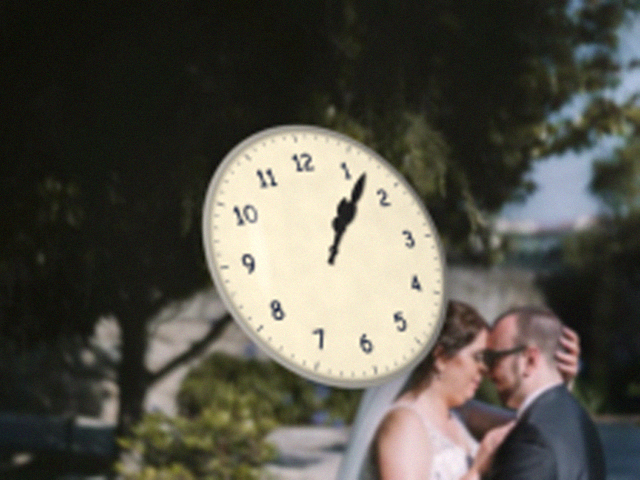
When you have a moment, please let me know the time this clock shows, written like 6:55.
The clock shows 1:07
